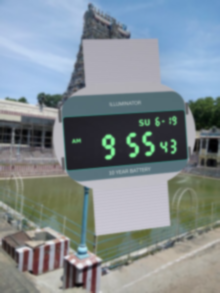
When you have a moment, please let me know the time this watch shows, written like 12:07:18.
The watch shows 9:55:43
